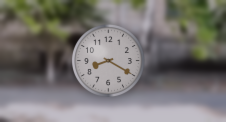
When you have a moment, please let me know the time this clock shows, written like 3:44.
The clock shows 8:20
